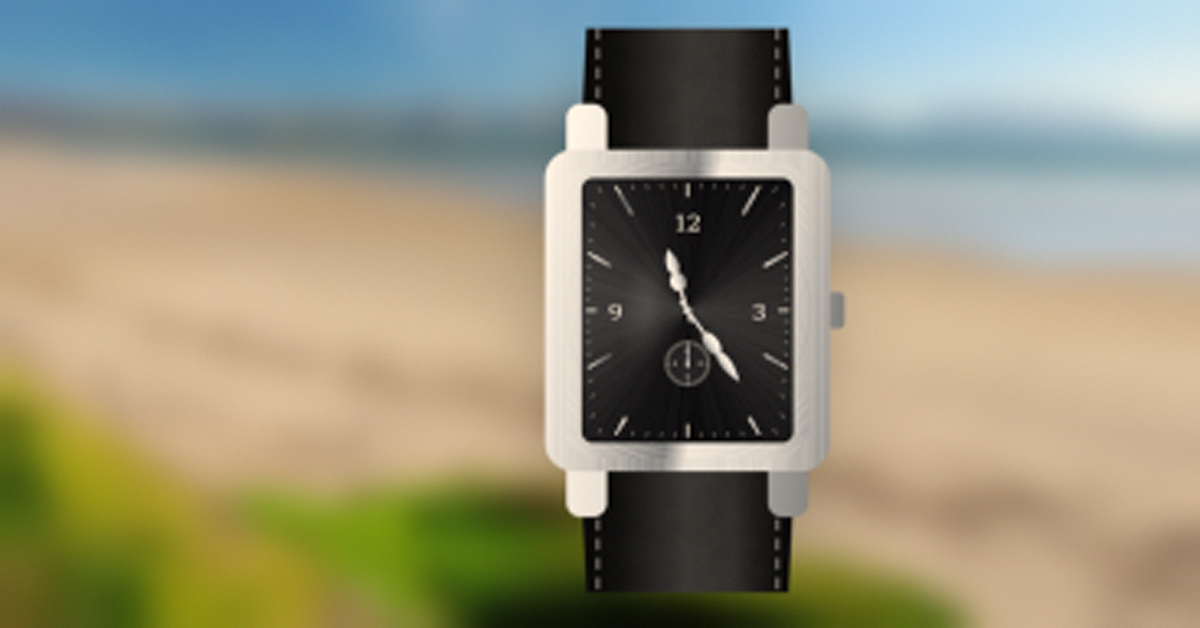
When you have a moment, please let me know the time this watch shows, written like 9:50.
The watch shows 11:24
